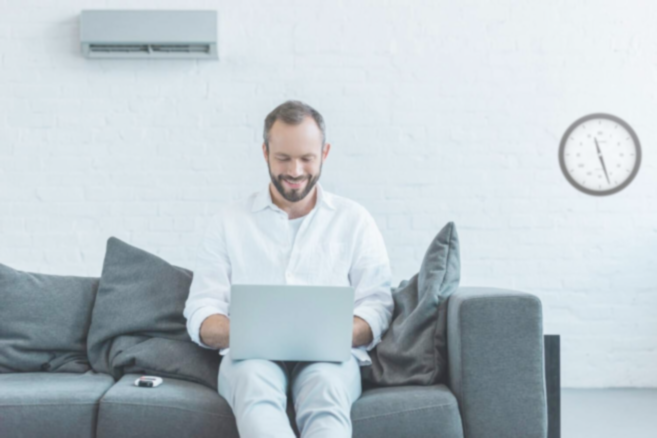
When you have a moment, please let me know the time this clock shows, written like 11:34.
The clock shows 11:27
